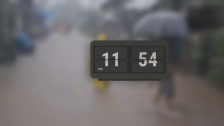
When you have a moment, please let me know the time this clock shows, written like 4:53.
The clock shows 11:54
